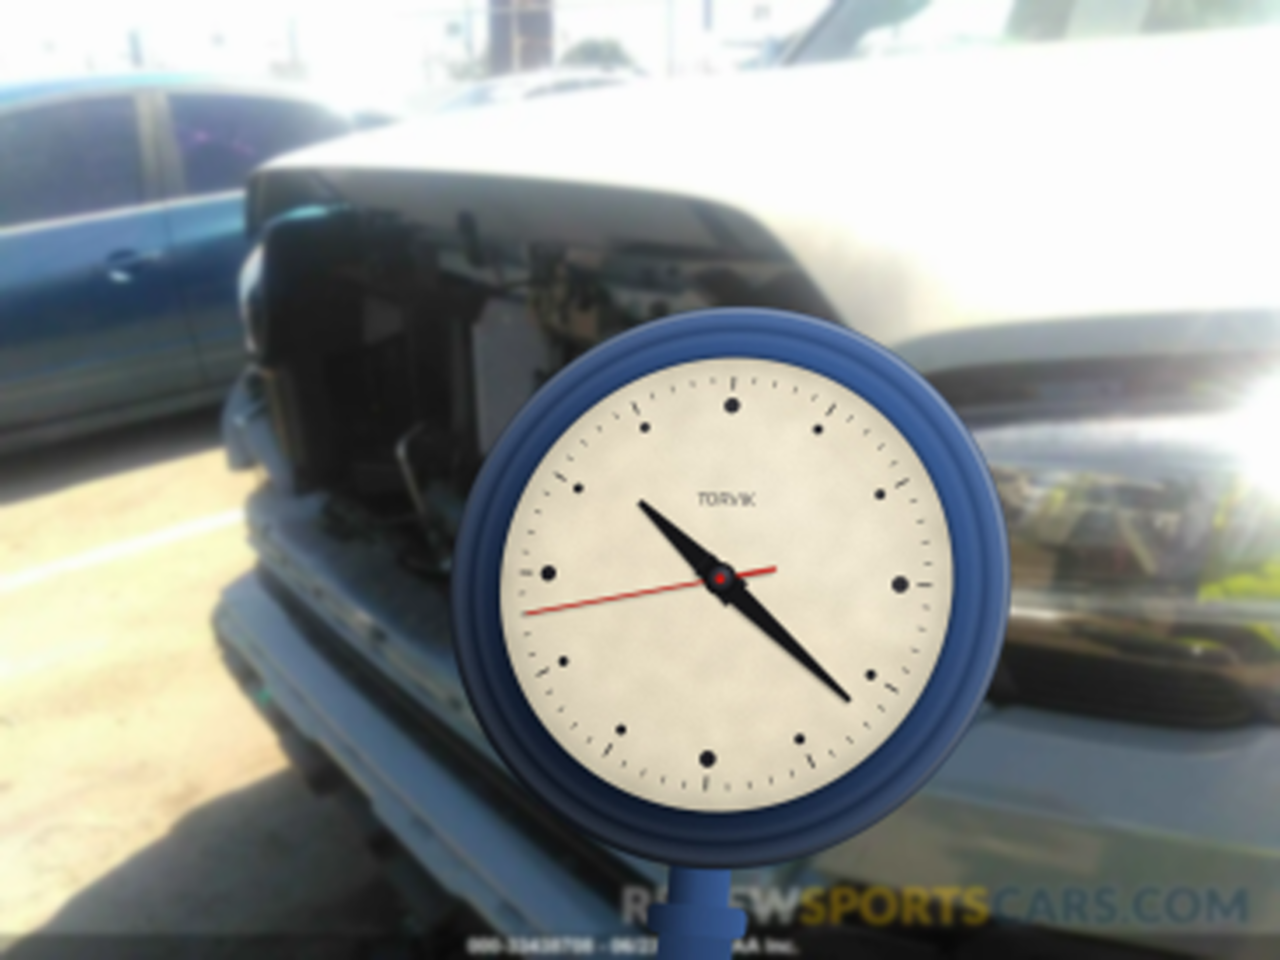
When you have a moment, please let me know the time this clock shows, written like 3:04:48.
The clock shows 10:21:43
